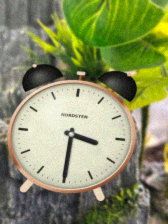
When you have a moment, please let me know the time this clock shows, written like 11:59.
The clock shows 3:30
